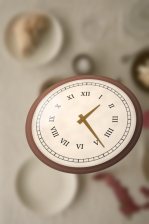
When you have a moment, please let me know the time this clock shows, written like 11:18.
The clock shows 1:24
